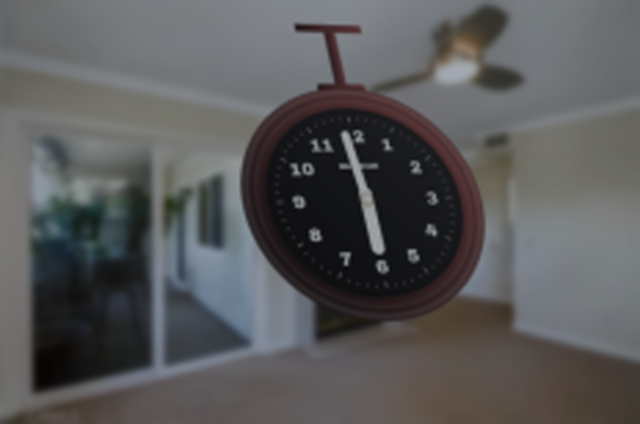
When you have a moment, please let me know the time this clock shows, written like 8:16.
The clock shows 5:59
